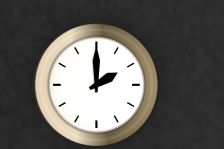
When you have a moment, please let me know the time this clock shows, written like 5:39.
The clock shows 2:00
